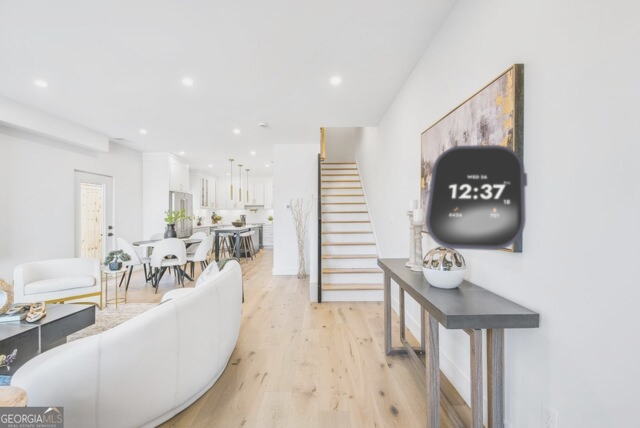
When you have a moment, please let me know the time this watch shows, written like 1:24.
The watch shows 12:37
